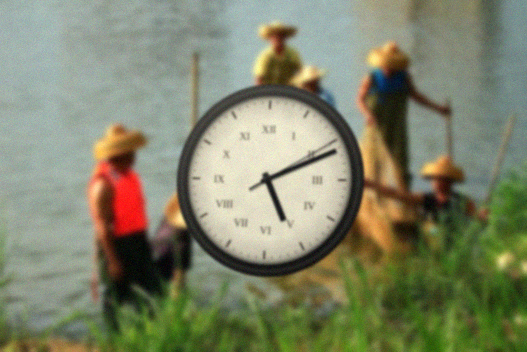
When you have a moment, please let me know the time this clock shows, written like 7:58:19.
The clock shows 5:11:10
